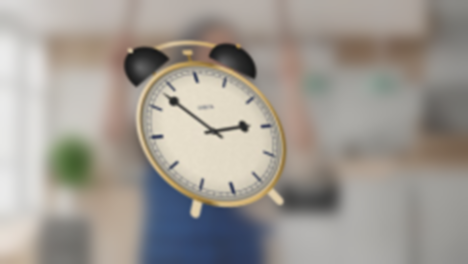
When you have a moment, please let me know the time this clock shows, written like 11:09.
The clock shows 2:53
